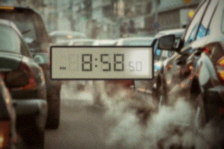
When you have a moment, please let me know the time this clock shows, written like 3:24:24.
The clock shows 8:58:50
